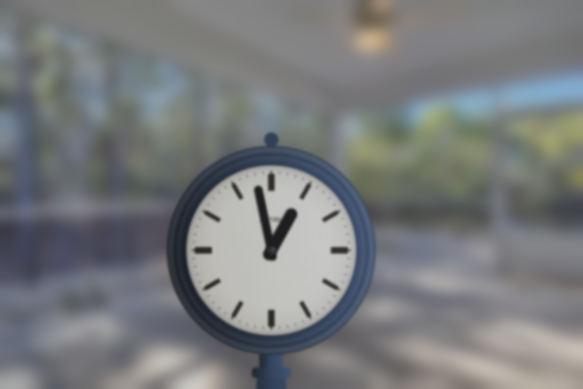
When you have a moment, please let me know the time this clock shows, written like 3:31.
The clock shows 12:58
